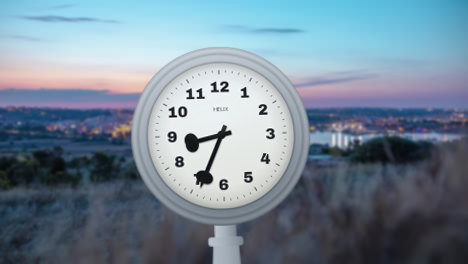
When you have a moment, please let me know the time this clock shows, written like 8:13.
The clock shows 8:34
